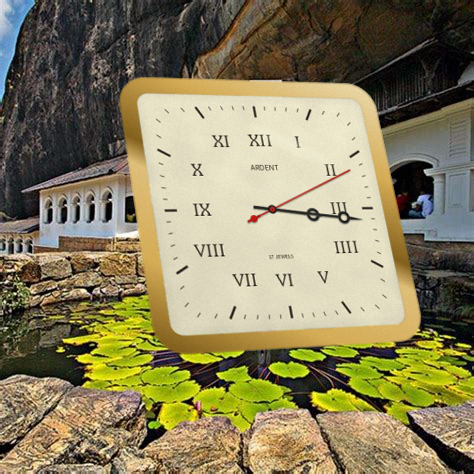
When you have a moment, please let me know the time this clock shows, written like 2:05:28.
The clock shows 3:16:11
